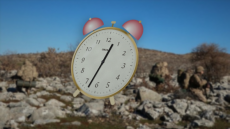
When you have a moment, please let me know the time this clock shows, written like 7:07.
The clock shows 12:33
